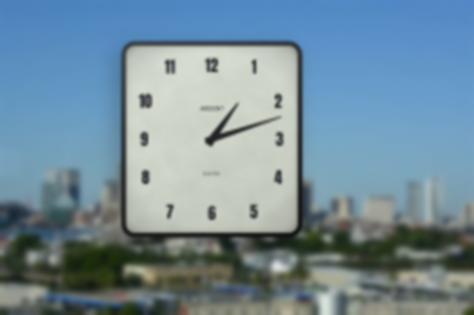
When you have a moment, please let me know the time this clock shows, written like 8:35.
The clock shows 1:12
